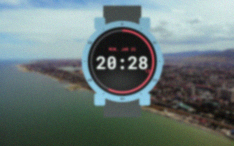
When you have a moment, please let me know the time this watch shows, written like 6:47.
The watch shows 20:28
